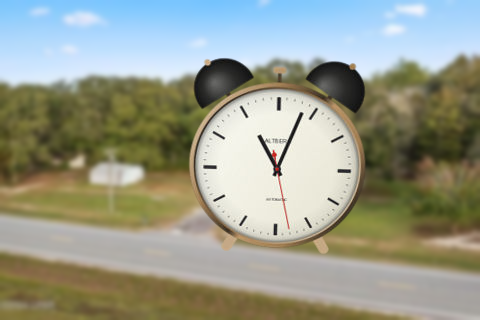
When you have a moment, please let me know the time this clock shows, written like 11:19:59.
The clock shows 11:03:28
